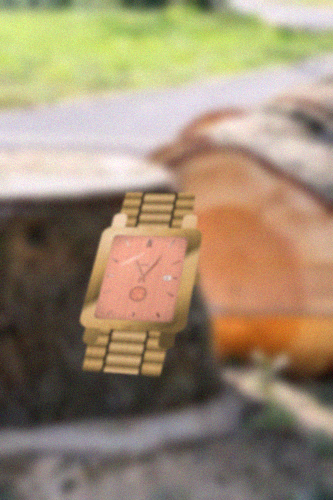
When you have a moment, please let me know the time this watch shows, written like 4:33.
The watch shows 11:05
